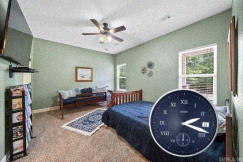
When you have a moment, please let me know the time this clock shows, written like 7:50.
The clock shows 2:18
